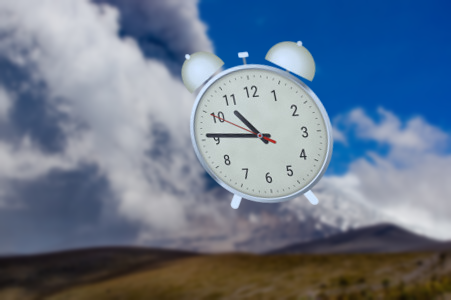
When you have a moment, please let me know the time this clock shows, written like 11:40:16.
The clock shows 10:45:50
